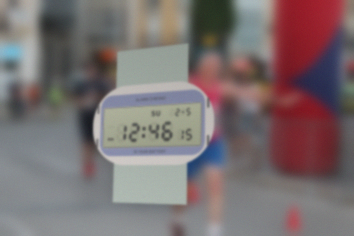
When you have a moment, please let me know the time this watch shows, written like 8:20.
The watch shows 12:46
